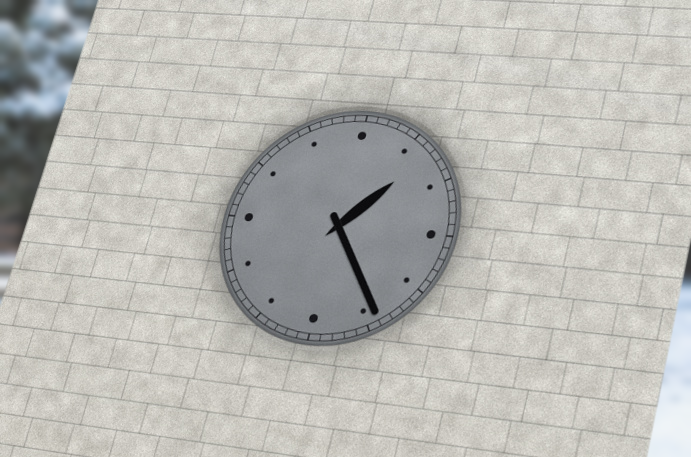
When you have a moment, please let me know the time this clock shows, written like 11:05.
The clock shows 1:24
